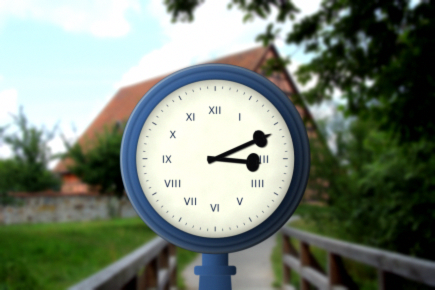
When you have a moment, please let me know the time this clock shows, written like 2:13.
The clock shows 3:11
